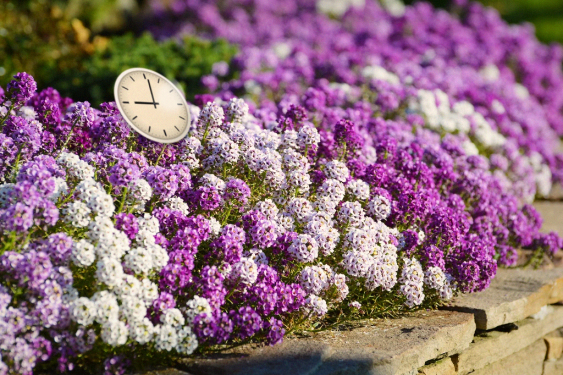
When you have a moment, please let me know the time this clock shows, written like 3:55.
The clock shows 9:01
